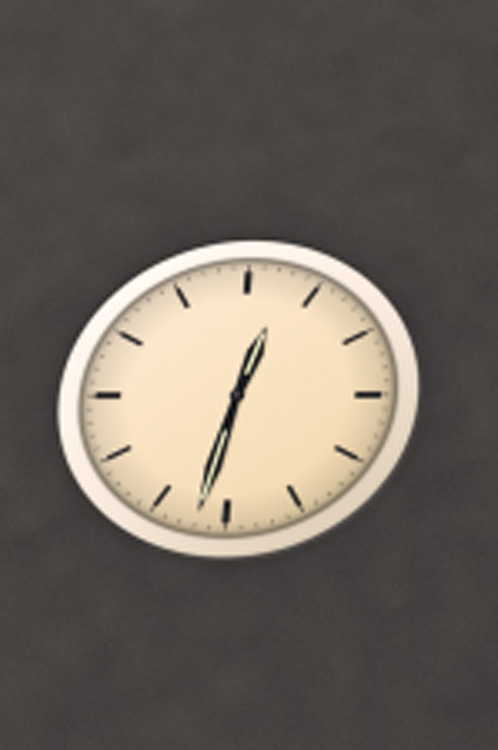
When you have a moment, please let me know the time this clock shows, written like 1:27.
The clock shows 12:32
